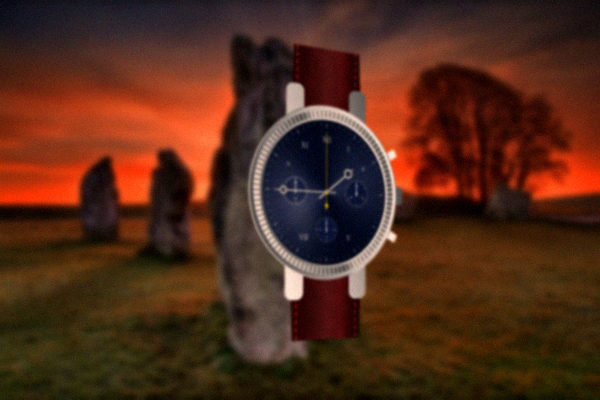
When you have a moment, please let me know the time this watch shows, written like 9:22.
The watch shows 1:45
